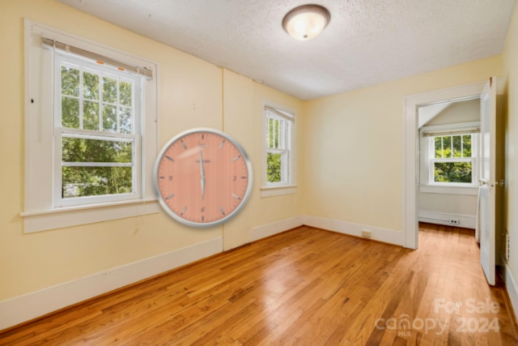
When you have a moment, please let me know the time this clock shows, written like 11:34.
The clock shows 5:59
